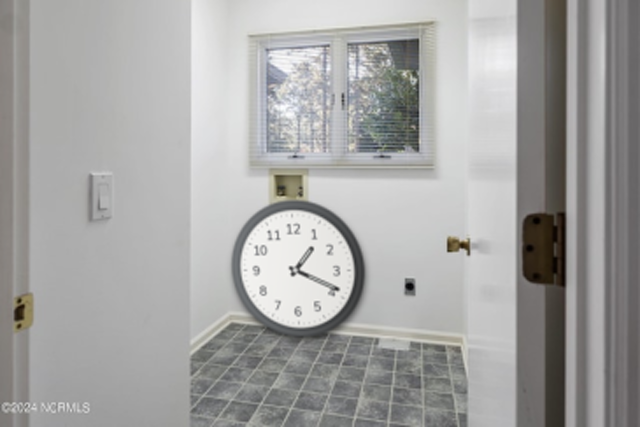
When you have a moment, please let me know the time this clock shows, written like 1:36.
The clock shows 1:19
